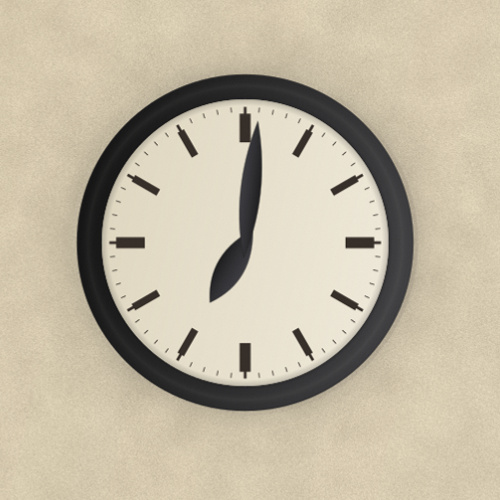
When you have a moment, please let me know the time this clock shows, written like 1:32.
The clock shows 7:01
